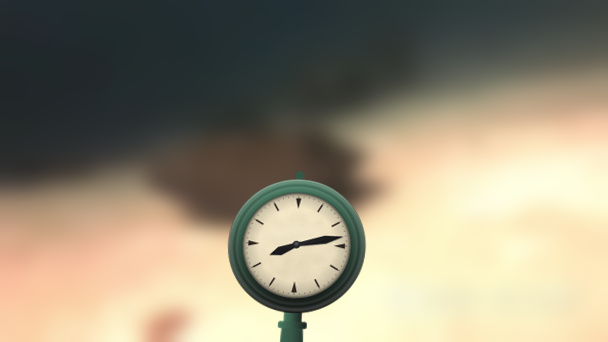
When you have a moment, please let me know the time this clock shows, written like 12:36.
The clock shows 8:13
